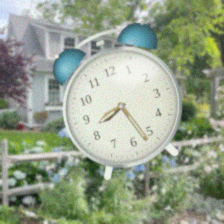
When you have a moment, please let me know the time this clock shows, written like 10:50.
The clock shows 8:27
